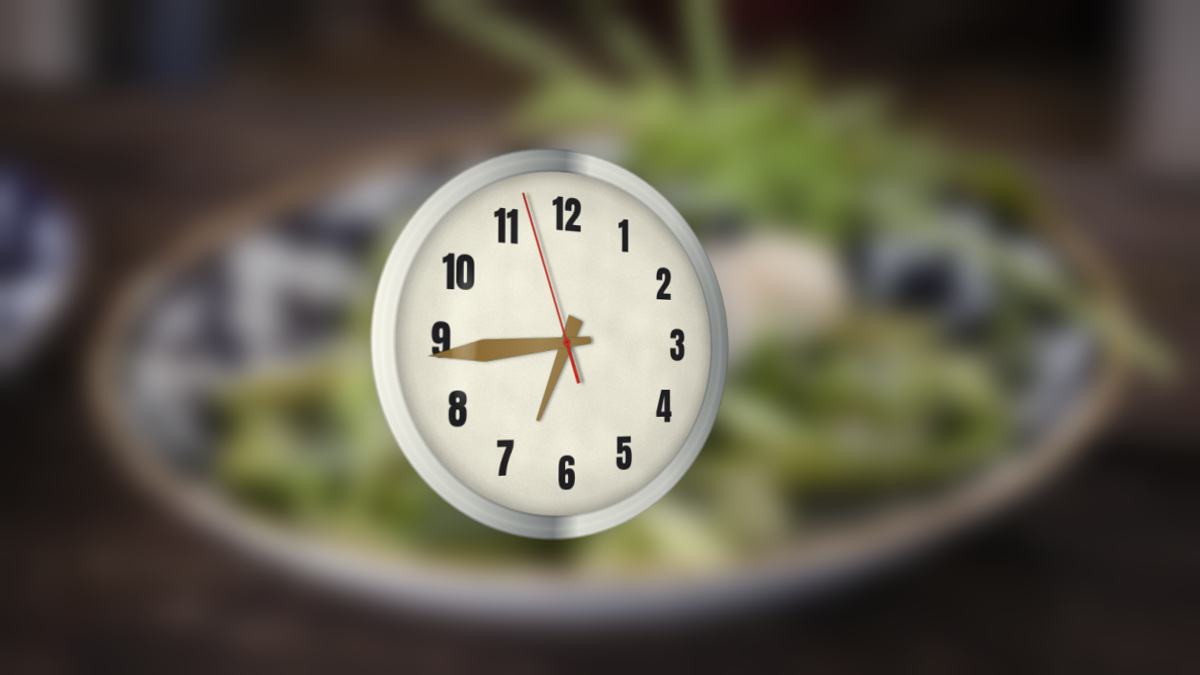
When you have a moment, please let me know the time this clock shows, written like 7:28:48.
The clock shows 6:43:57
